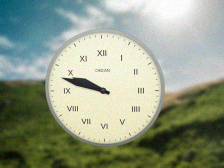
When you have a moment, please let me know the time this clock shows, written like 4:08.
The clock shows 9:48
